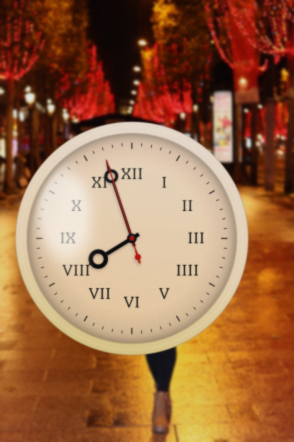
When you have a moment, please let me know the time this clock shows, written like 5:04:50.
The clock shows 7:56:57
